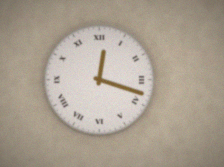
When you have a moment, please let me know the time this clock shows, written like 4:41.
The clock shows 12:18
